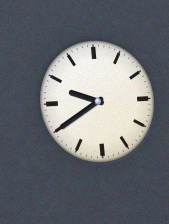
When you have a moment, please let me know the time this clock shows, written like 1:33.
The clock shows 9:40
